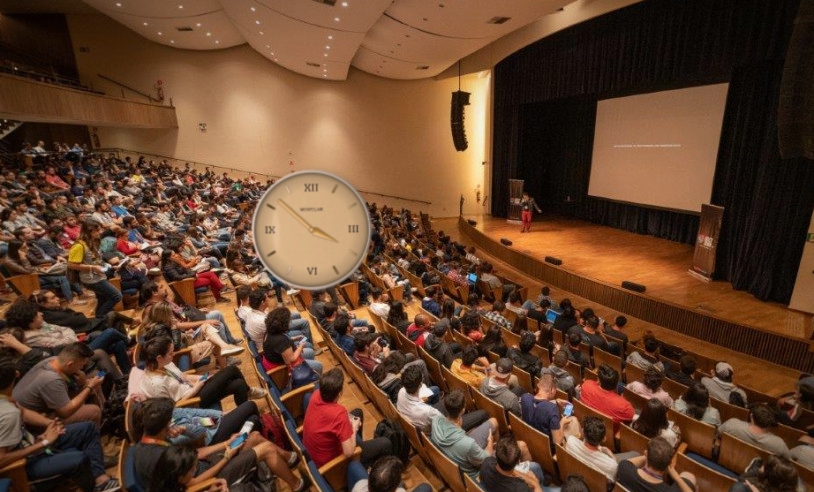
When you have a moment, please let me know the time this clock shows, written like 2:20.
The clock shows 3:52
